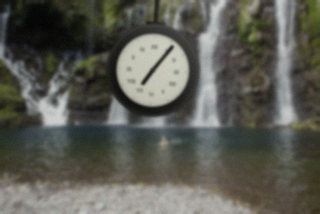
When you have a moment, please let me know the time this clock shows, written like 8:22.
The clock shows 7:06
